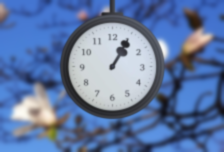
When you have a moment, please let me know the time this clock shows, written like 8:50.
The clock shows 1:05
